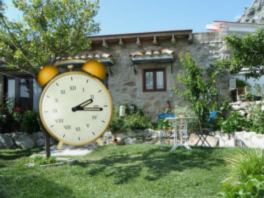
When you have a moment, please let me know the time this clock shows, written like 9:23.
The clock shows 2:16
